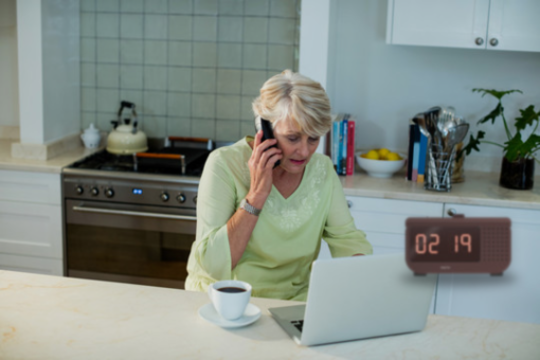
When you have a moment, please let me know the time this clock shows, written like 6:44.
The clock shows 2:19
